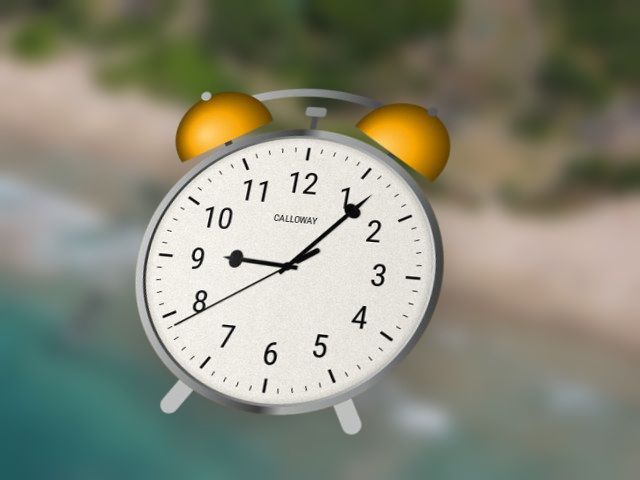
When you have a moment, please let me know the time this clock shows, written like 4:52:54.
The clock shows 9:06:39
